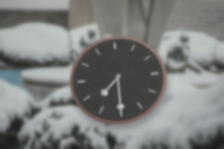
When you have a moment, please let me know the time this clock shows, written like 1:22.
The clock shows 7:30
